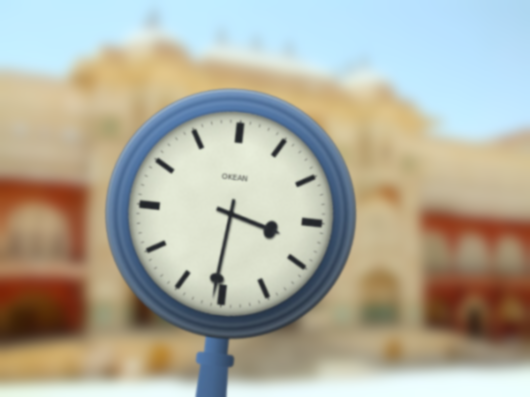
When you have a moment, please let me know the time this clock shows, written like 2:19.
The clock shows 3:31
